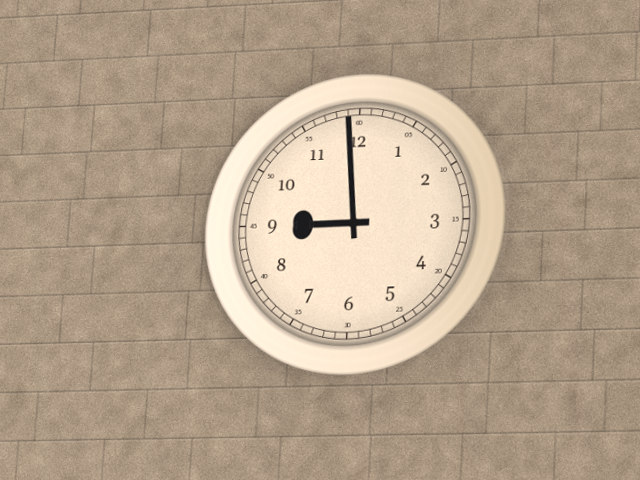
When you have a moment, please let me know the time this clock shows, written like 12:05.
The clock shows 8:59
